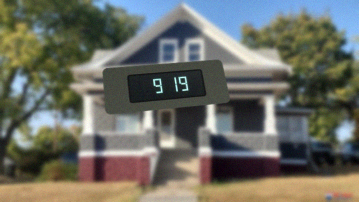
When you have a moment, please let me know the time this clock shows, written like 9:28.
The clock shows 9:19
